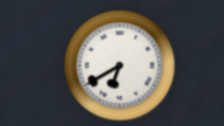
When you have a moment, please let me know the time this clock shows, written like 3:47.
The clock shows 6:40
